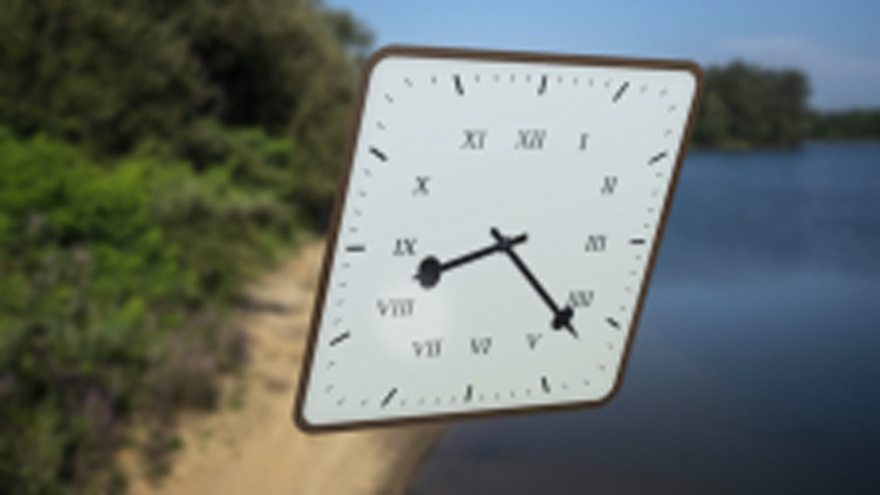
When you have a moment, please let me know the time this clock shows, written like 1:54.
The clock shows 8:22
